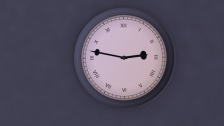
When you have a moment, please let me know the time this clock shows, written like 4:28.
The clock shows 2:47
